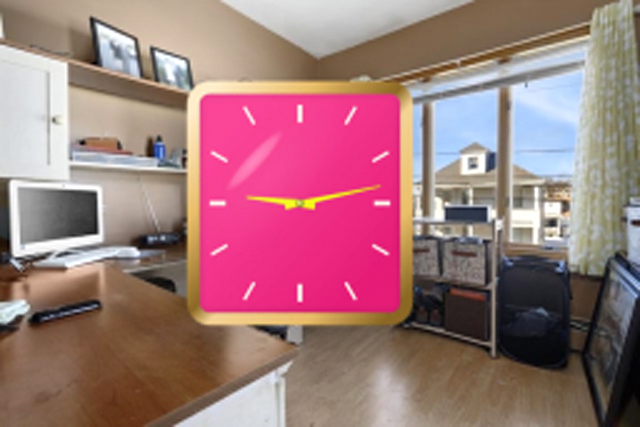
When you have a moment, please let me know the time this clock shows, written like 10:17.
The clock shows 9:13
